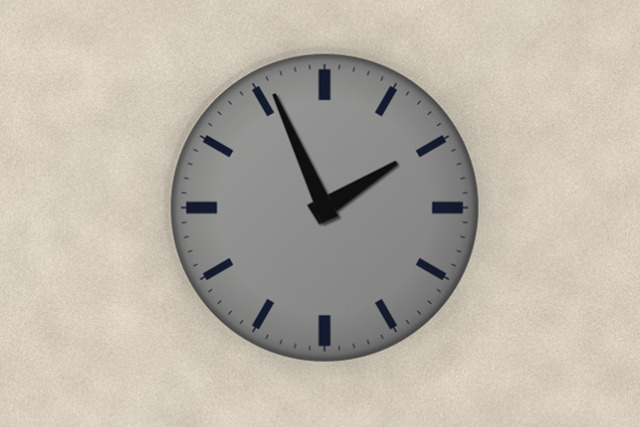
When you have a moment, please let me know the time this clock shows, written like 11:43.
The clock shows 1:56
